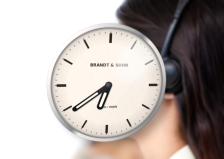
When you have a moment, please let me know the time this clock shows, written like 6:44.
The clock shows 6:39
